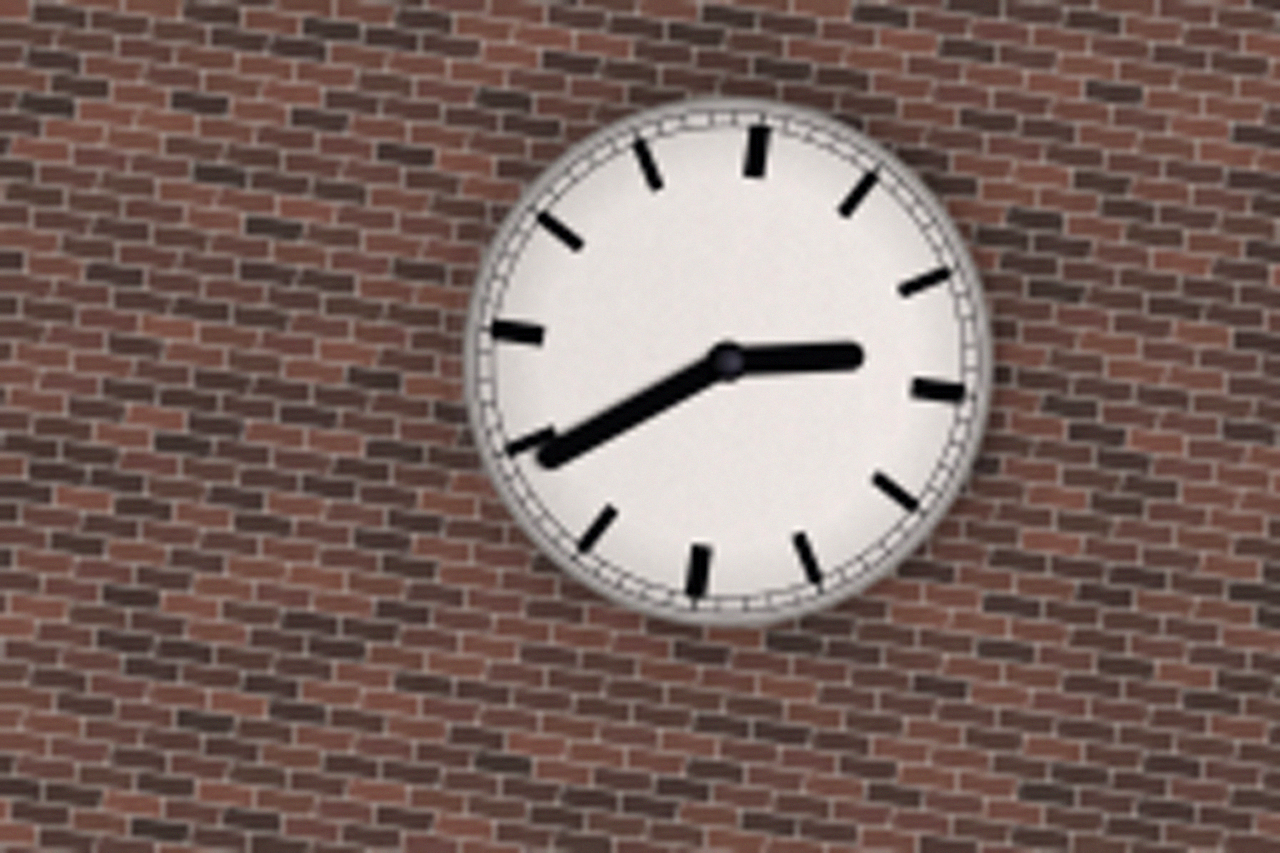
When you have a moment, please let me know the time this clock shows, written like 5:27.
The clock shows 2:39
